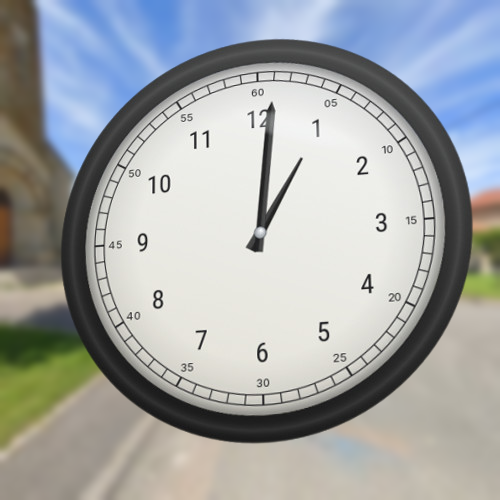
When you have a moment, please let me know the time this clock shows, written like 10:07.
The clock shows 1:01
